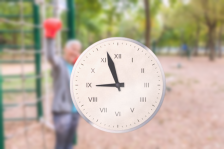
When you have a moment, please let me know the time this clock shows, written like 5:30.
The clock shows 8:57
